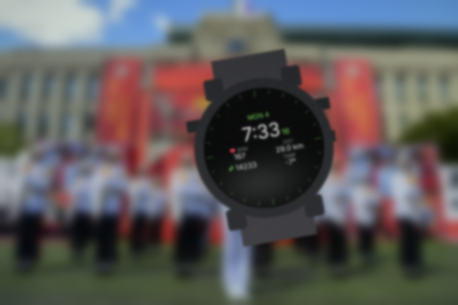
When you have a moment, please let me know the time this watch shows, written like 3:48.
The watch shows 7:33
